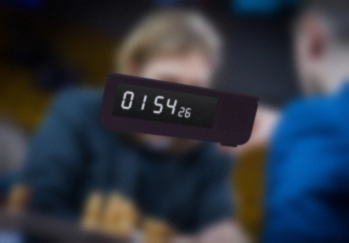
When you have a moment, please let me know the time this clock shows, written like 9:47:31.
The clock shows 1:54:26
